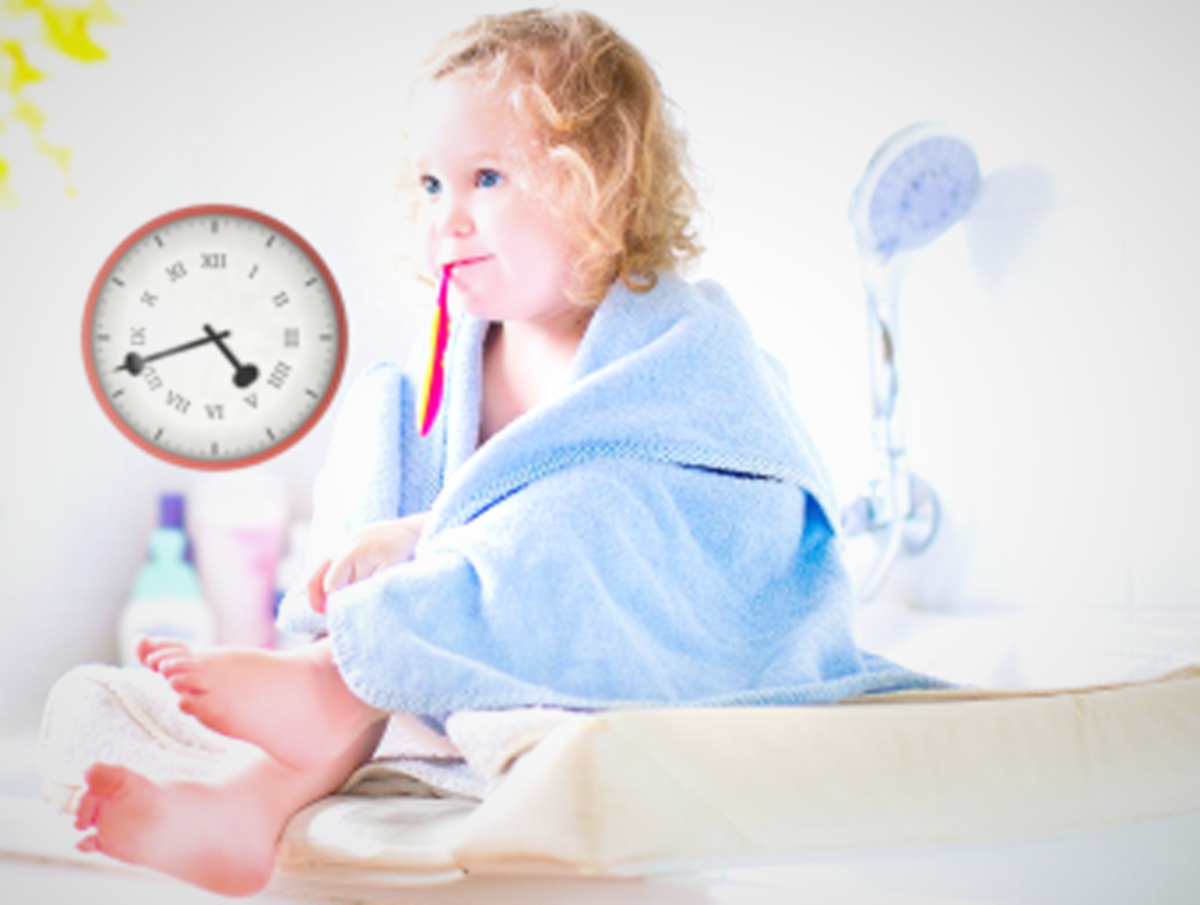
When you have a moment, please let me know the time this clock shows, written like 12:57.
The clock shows 4:42
